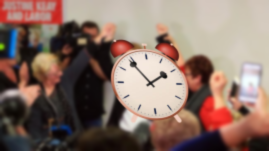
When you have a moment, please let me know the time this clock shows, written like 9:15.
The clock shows 1:54
